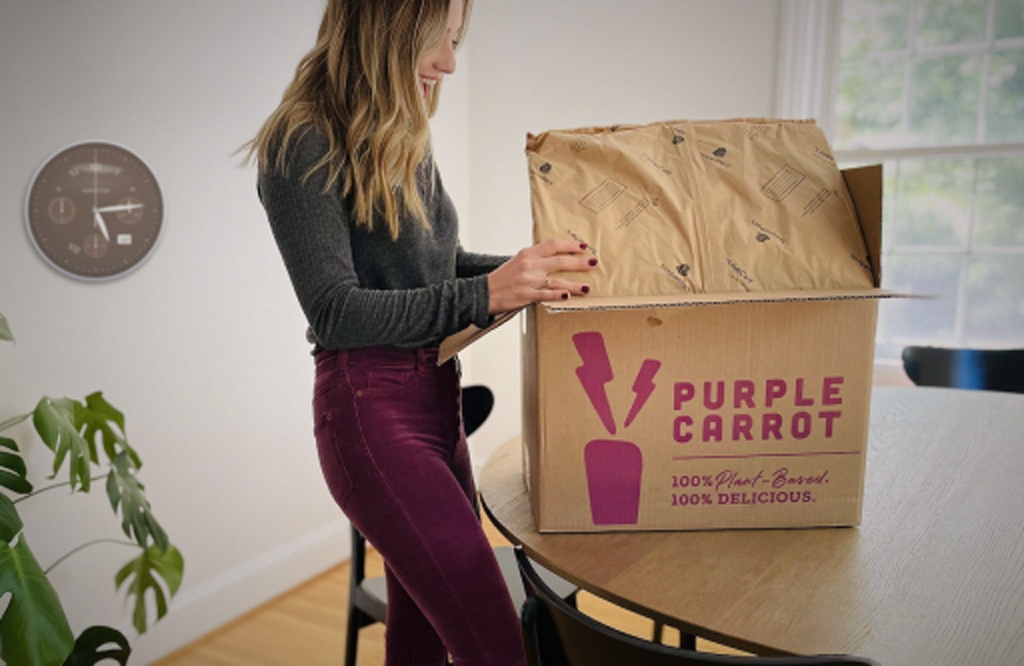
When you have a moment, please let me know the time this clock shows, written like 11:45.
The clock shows 5:14
